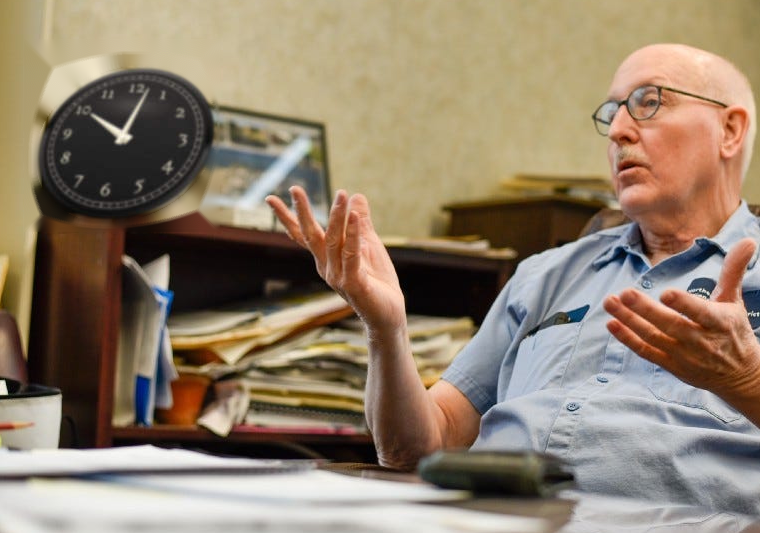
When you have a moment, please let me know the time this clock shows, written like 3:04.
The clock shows 10:02
